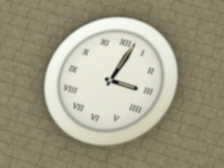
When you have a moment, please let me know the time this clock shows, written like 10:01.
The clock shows 3:02
